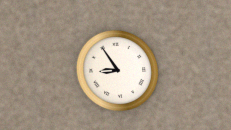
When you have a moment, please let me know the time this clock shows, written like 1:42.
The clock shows 8:55
